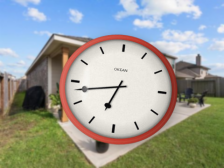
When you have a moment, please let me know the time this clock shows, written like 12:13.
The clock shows 6:43
